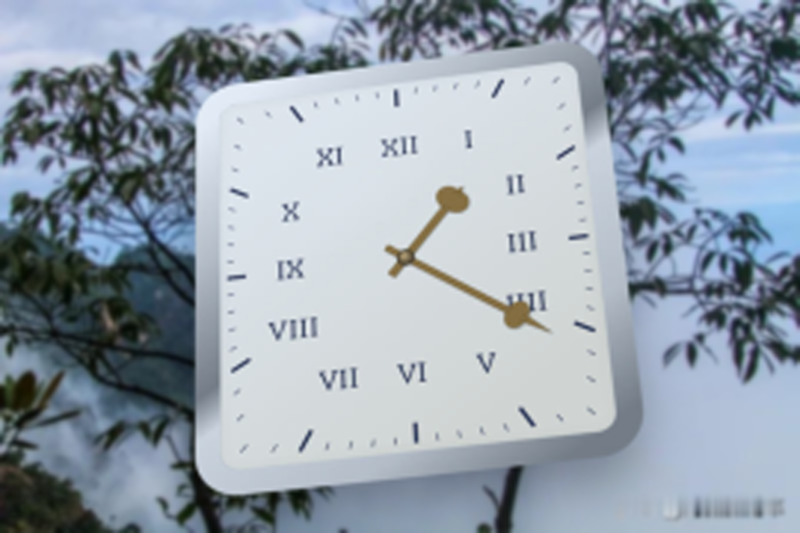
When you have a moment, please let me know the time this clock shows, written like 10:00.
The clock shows 1:21
